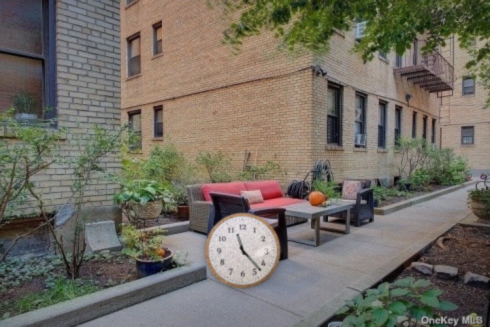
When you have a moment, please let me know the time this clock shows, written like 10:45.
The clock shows 11:23
